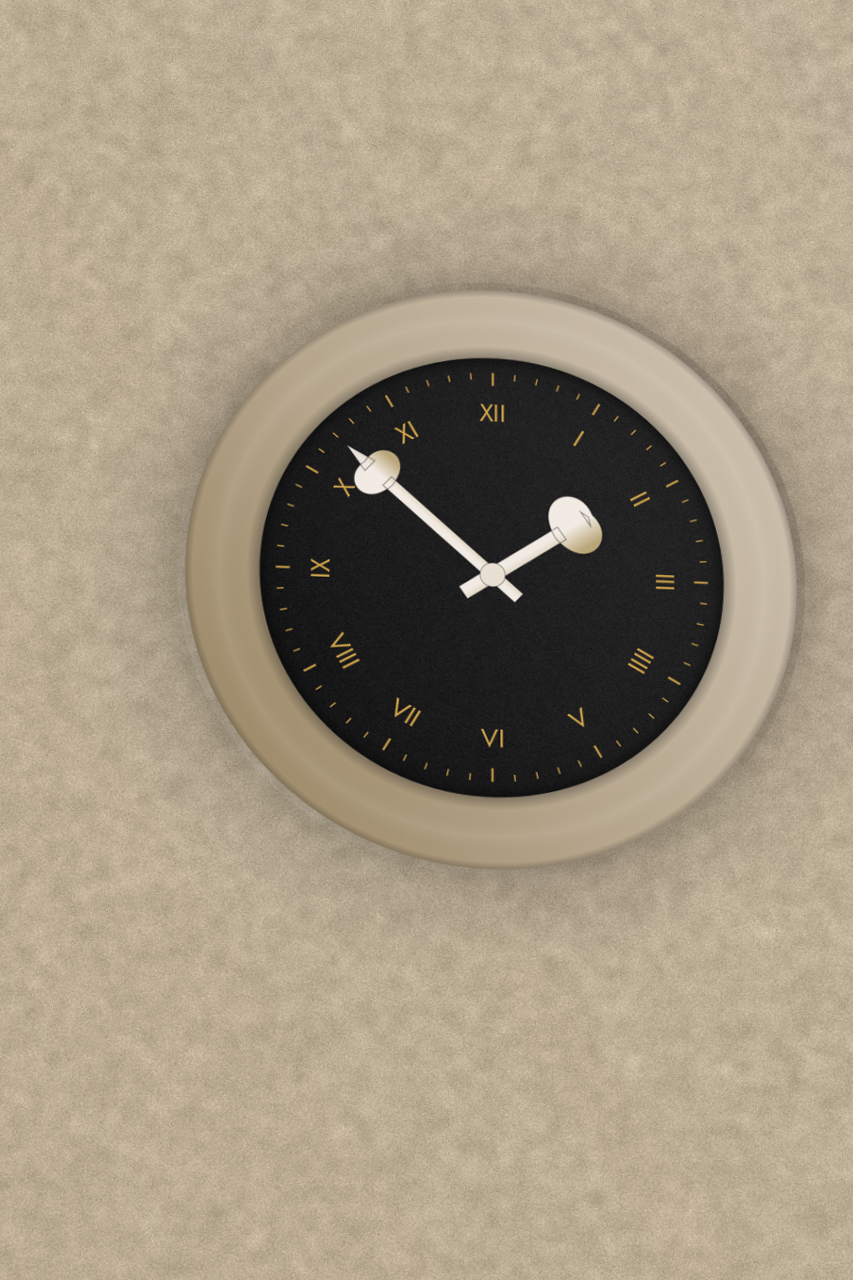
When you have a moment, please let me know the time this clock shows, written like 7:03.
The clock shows 1:52
